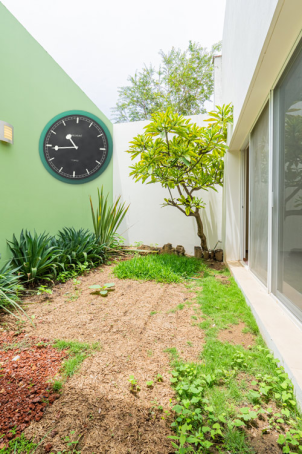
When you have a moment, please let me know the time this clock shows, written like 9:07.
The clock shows 10:44
